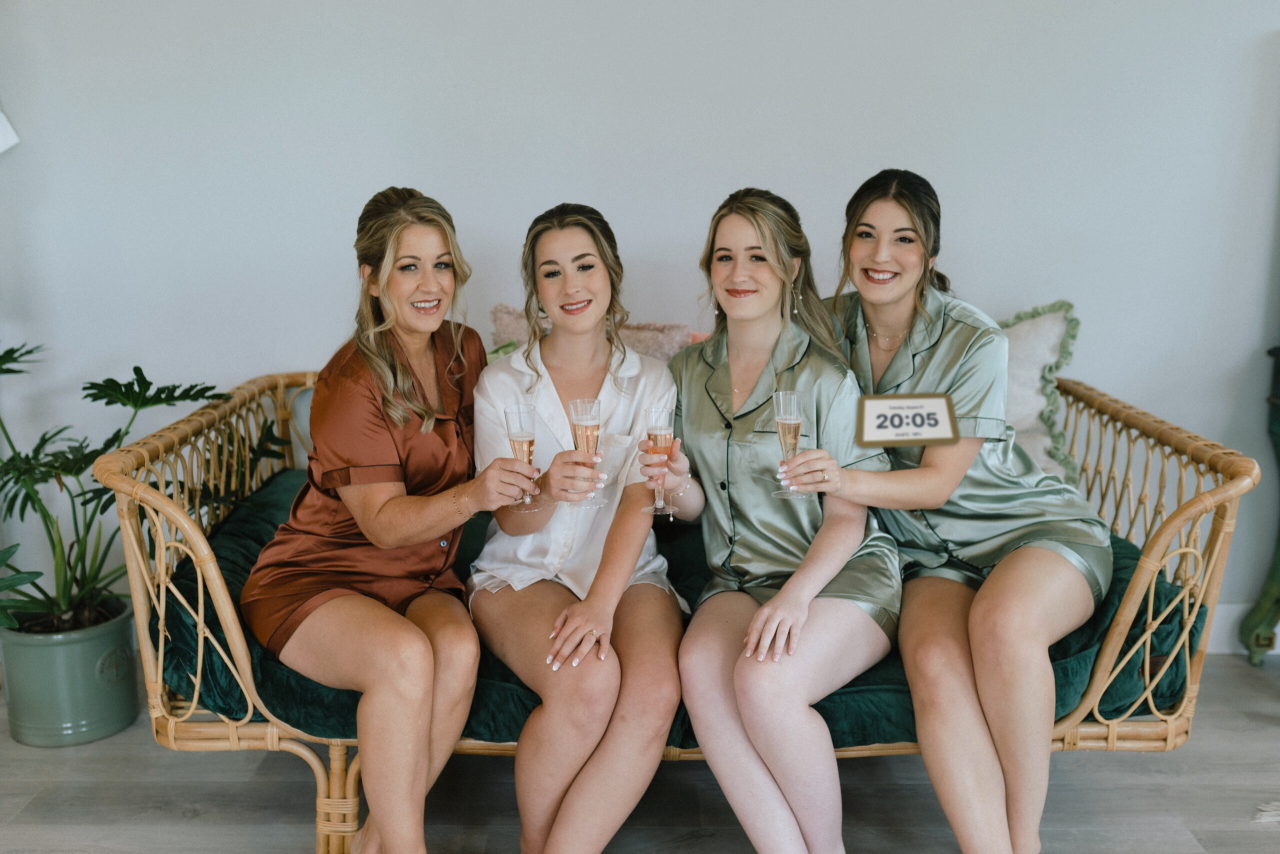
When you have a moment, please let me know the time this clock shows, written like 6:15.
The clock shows 20:05
